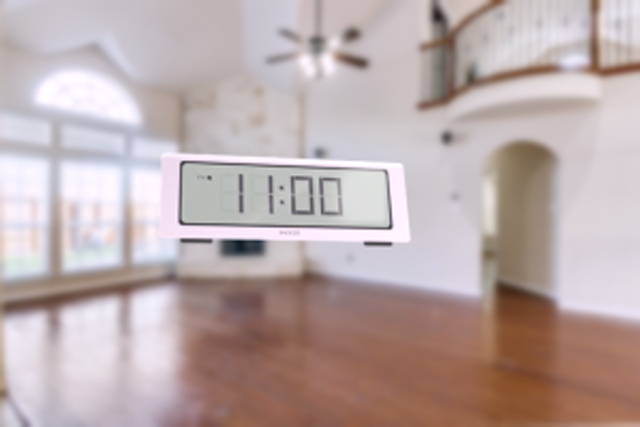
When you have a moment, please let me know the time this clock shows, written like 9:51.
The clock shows 11:00
